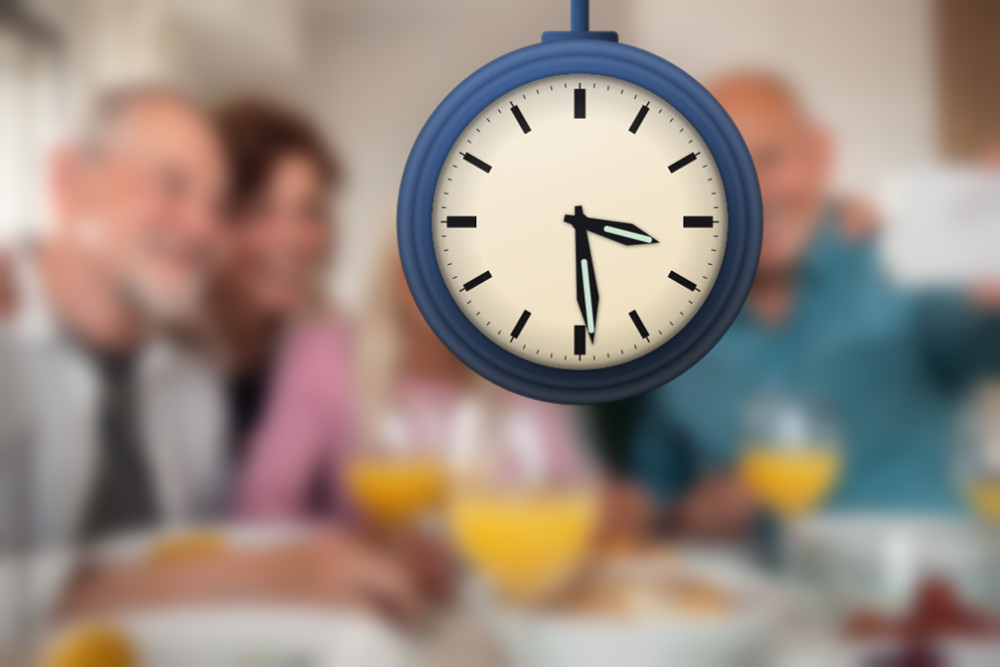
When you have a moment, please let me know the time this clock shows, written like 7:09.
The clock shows 3:29
